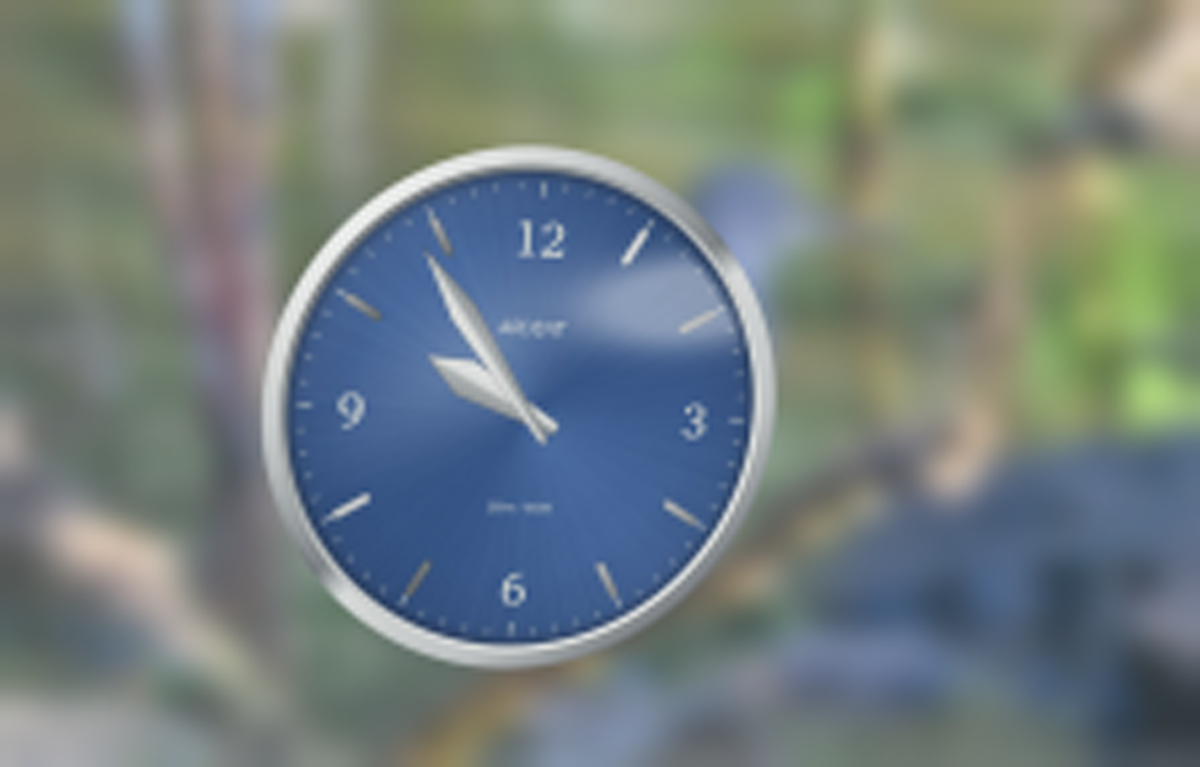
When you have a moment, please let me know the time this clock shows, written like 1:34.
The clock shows 9:54
